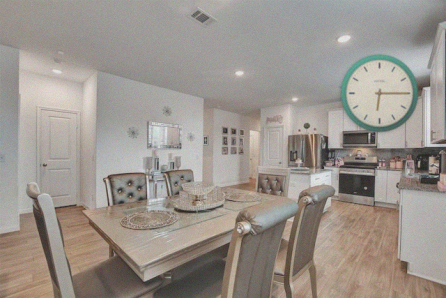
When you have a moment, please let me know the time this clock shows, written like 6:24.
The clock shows 6:15
